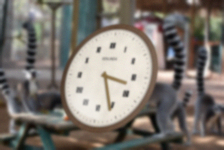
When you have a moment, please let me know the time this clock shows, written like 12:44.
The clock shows 3:26
